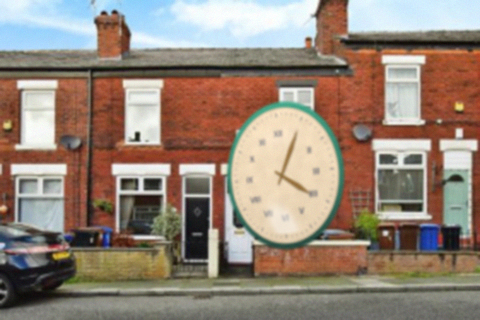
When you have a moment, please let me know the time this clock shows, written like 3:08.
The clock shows 4:05
